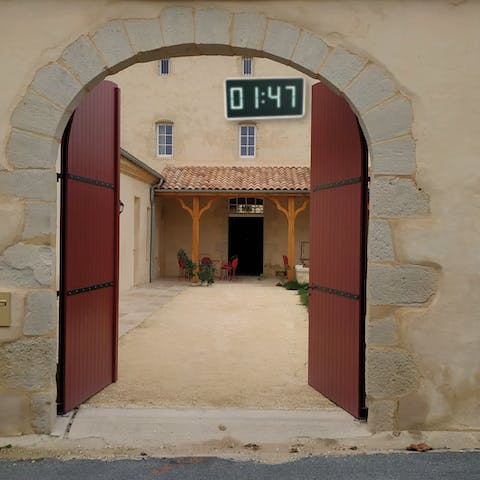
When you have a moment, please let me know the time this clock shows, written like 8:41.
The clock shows 1:47
